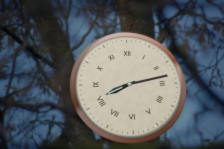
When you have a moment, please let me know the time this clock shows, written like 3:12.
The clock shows 8:13
